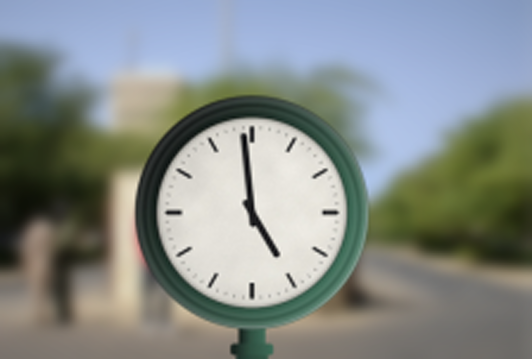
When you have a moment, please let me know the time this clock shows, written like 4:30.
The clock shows 4:59
